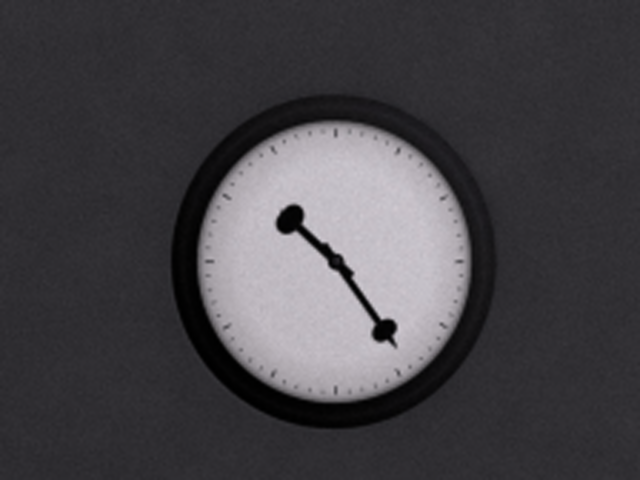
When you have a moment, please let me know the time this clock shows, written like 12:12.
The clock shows 10:24
